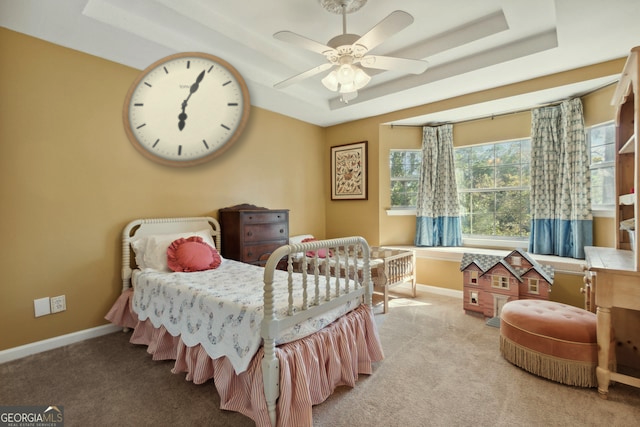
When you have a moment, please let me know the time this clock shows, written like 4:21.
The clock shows 6:04
